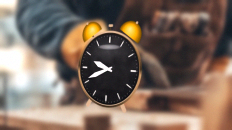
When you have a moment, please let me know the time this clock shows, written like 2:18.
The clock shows 9:41
